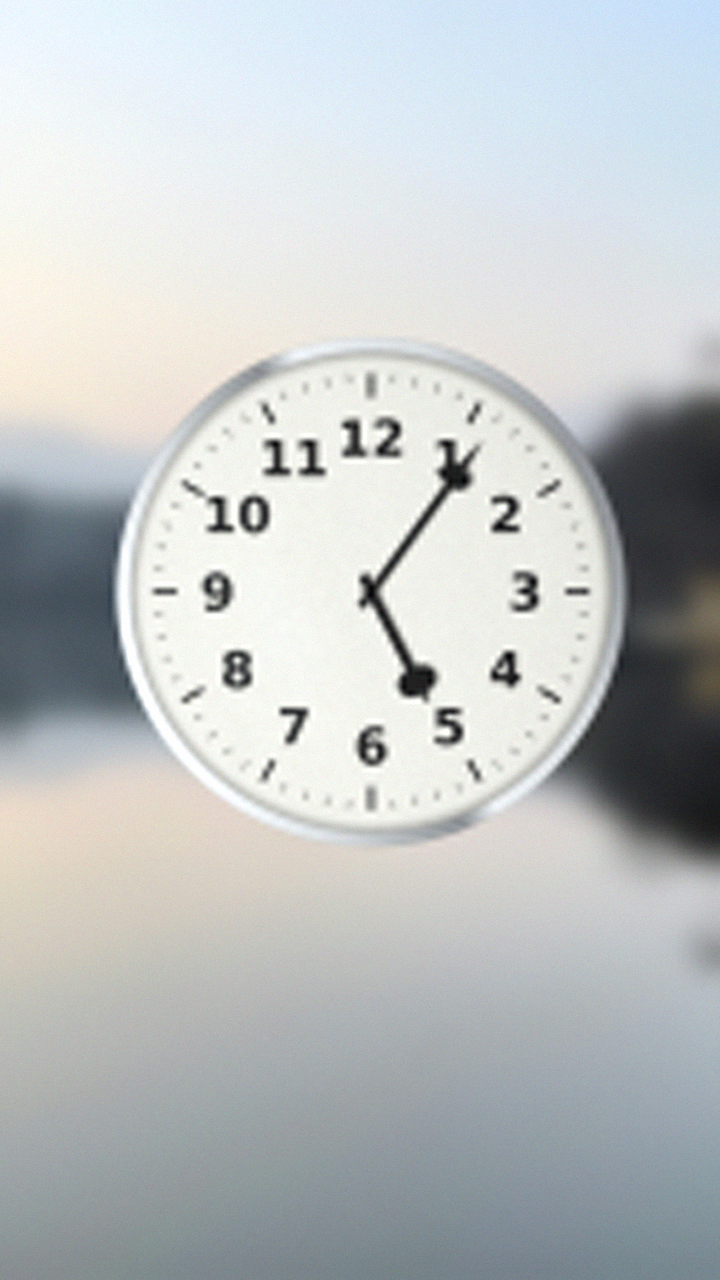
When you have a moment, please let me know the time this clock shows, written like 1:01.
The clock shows 5:06
